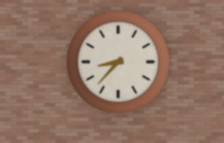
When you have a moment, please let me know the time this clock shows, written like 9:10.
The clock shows 8:37
